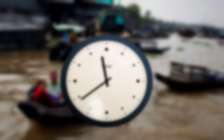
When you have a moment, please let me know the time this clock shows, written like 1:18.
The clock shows 11:39
